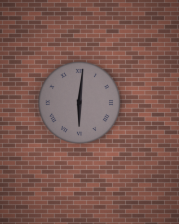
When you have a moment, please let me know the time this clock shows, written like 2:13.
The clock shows 6:01
